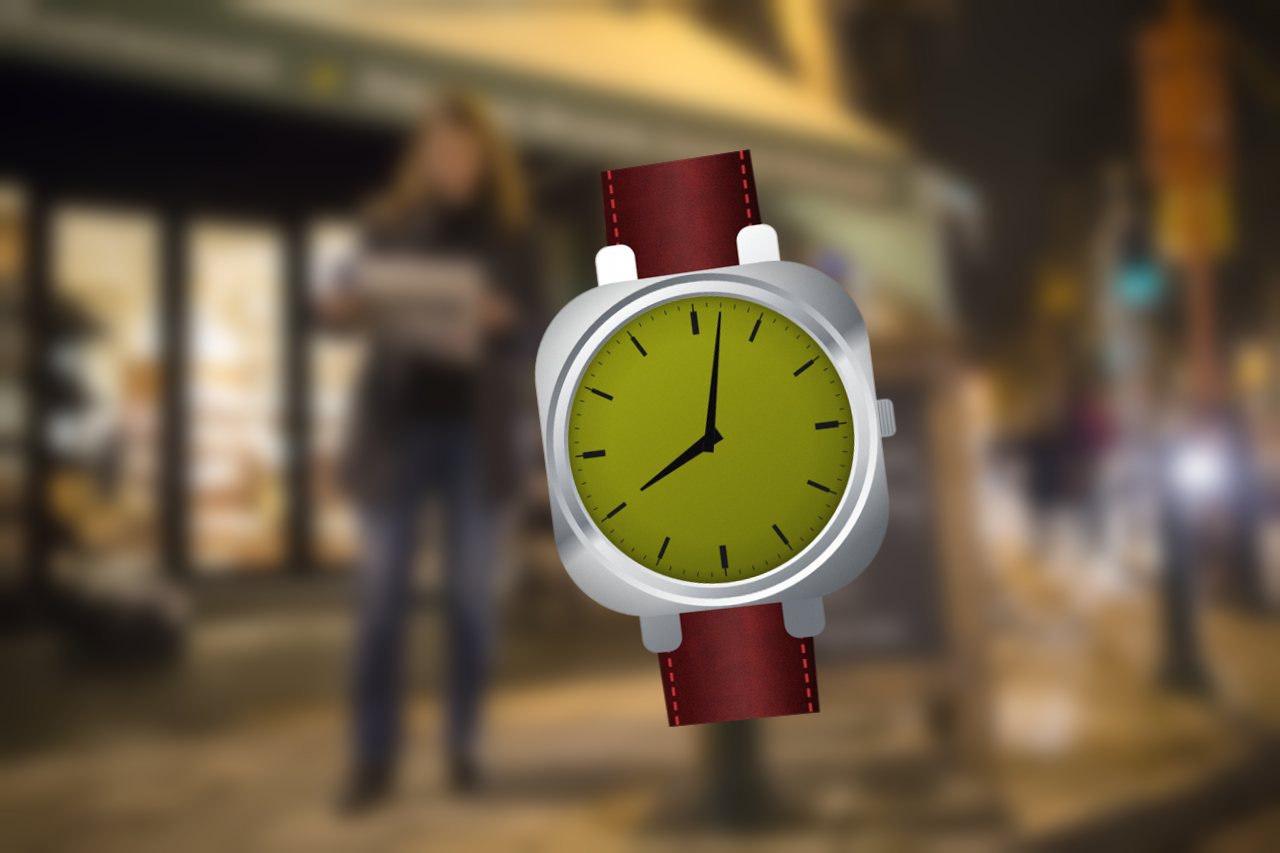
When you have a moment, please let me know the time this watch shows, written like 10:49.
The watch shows 8:02
